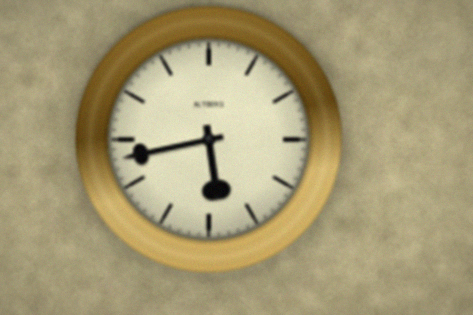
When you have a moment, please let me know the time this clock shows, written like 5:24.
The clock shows 5:43
